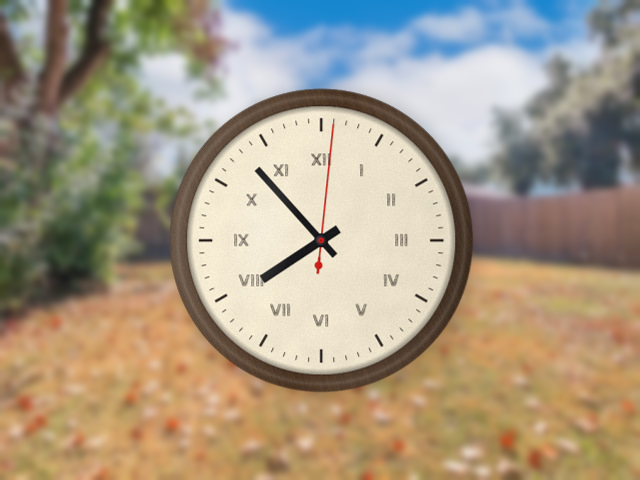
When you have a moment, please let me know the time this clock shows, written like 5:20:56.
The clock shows 7:53:01
